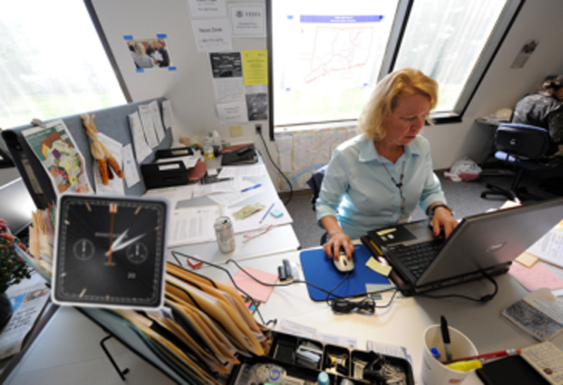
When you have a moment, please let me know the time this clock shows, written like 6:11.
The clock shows 1:10
